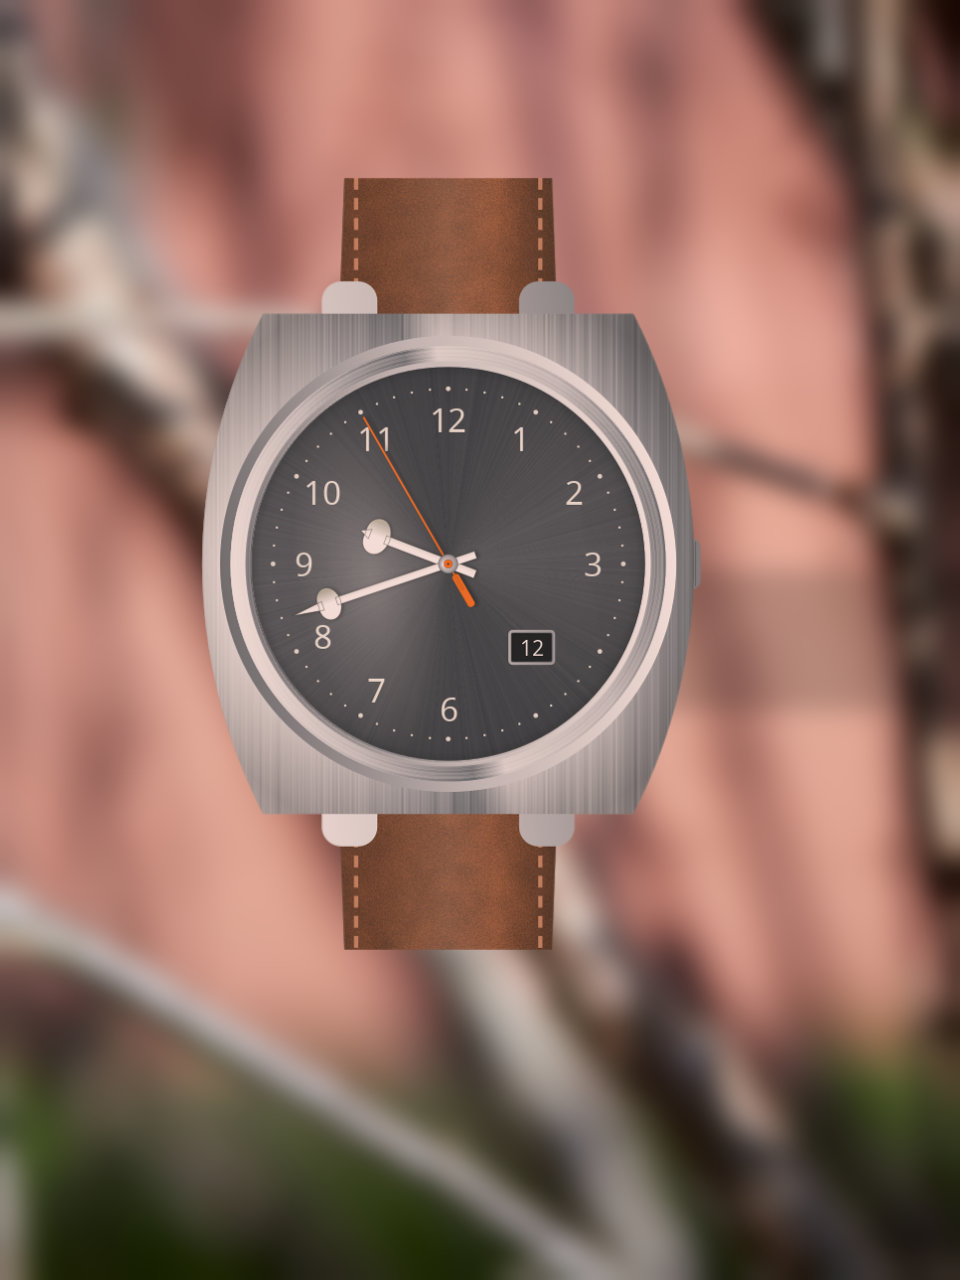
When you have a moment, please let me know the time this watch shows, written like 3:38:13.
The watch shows 9:41:55
